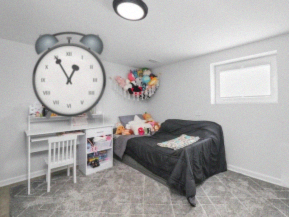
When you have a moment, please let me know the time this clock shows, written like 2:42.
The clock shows 12:55
